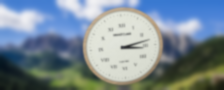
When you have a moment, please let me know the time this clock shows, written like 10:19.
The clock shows 3:13
